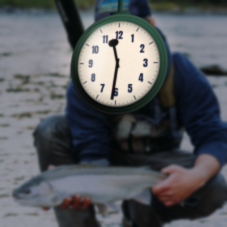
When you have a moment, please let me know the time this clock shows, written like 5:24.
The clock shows 11:31
